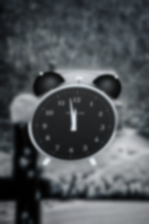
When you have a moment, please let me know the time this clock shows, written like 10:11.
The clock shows 11:58
